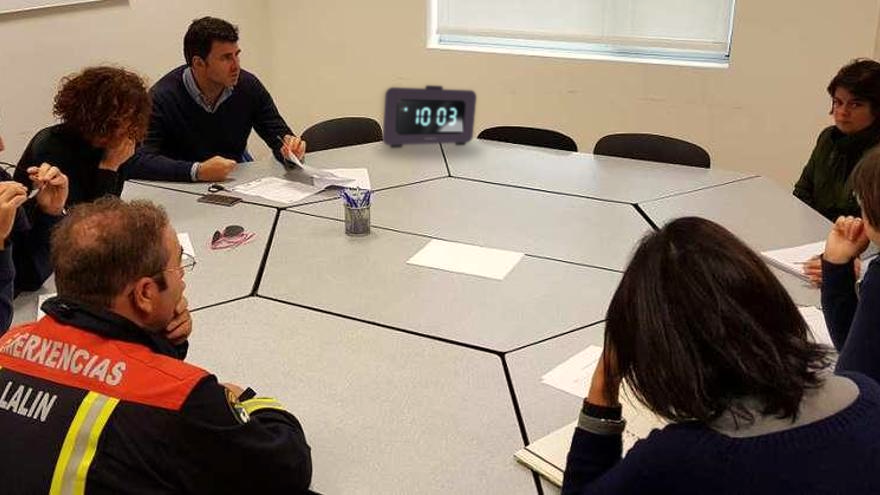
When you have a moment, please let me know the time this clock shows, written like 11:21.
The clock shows 10:03
